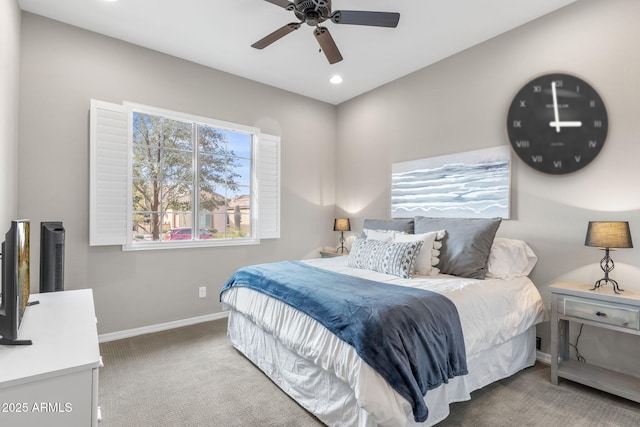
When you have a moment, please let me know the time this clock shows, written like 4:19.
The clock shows 2:59
